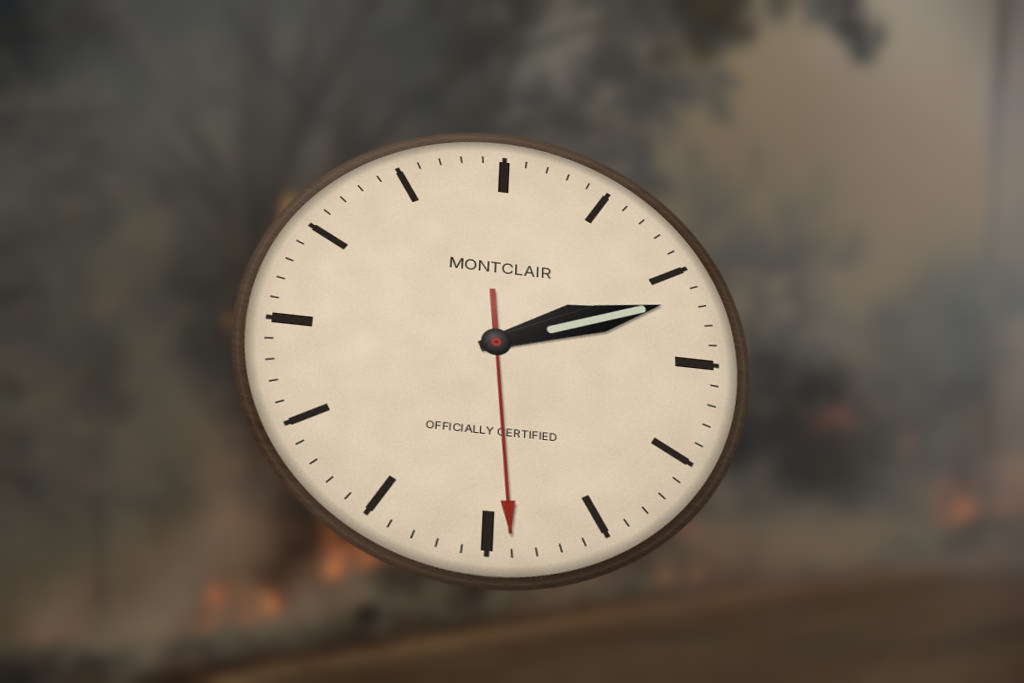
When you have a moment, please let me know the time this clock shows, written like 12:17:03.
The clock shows 2:11:29
